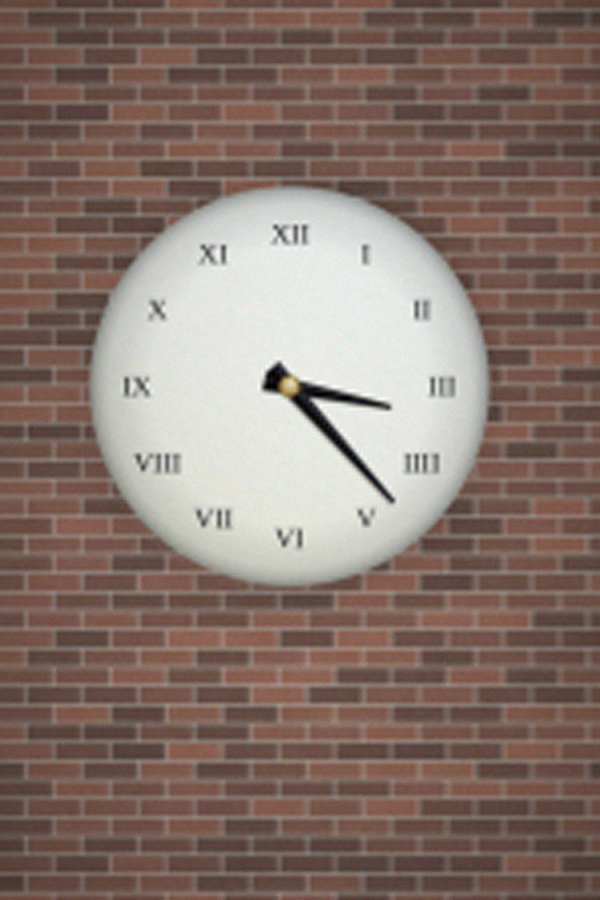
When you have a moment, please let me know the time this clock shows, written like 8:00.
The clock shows 3:23
